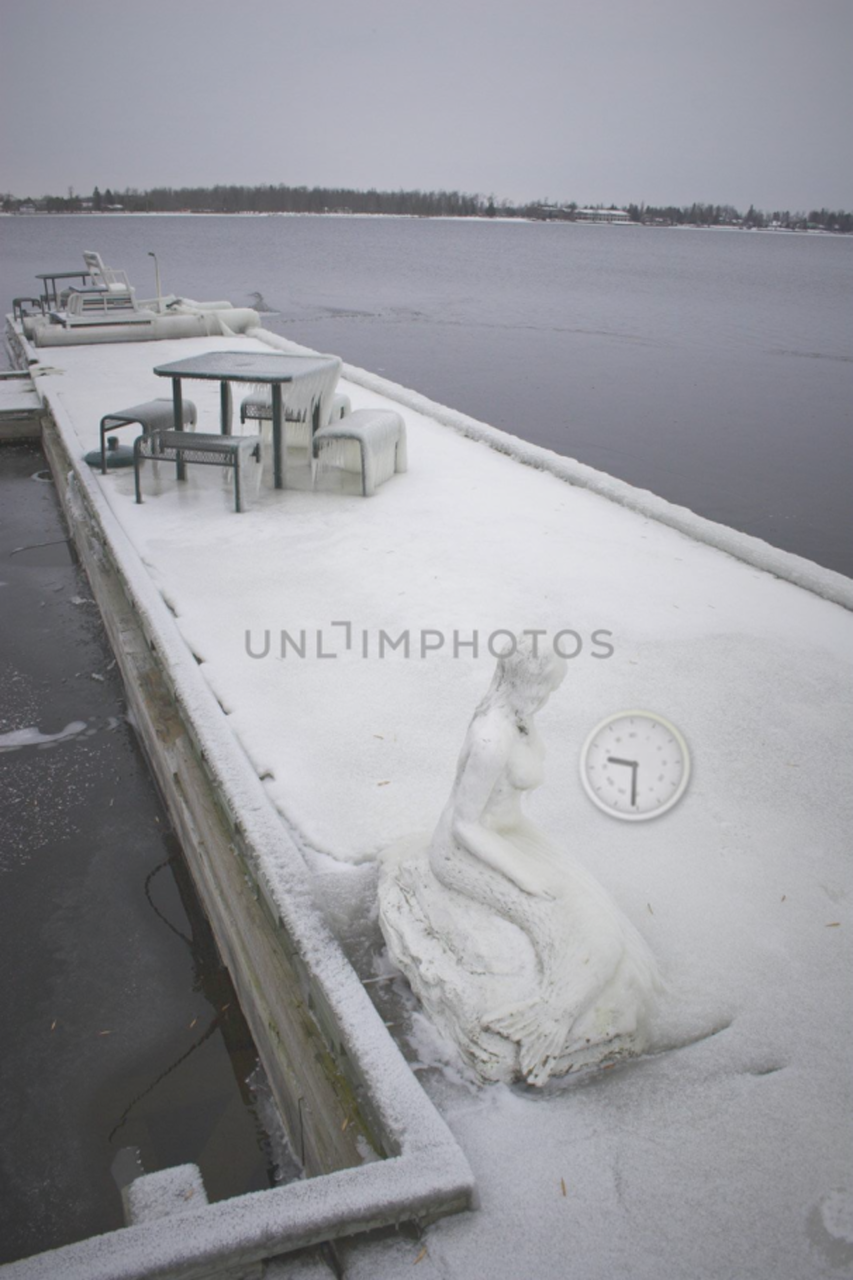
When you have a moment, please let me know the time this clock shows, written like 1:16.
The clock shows 9:31
